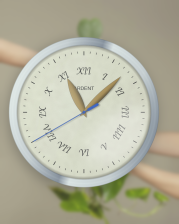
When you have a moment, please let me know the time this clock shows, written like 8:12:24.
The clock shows 11:07:40
